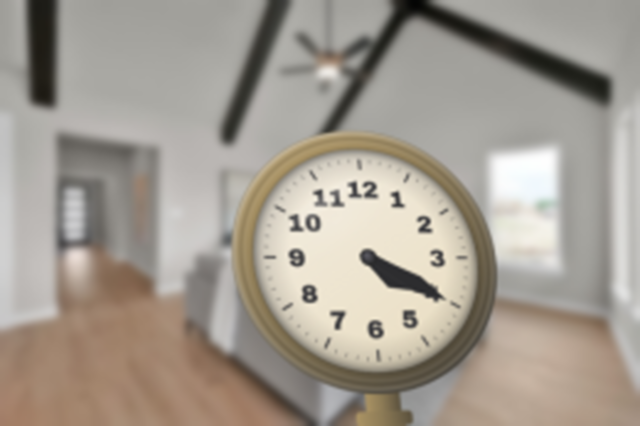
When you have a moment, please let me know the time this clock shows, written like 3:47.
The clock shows 4:20
